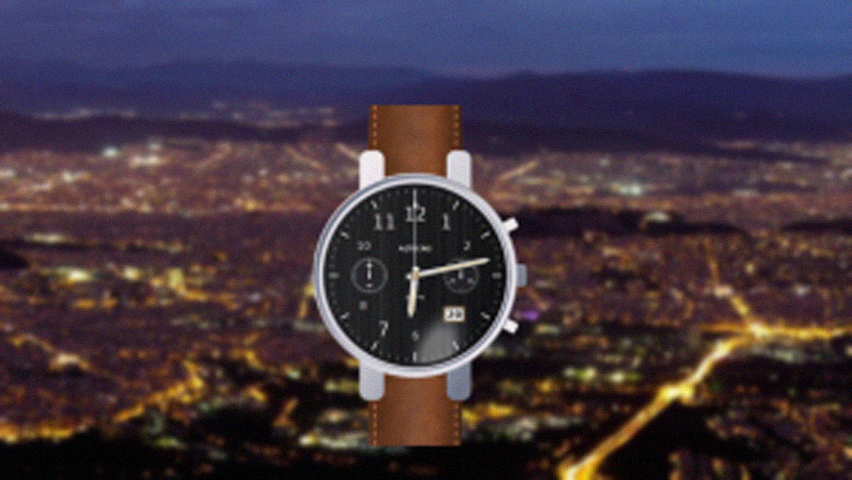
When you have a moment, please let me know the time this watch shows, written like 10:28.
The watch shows 6:13
